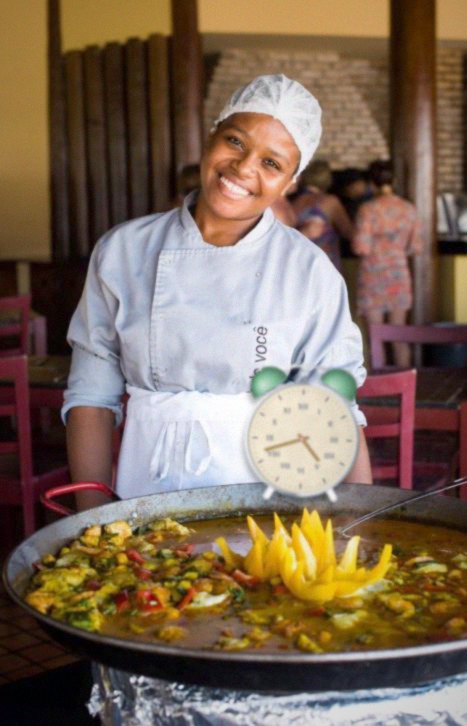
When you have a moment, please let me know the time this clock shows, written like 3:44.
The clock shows 4:42
